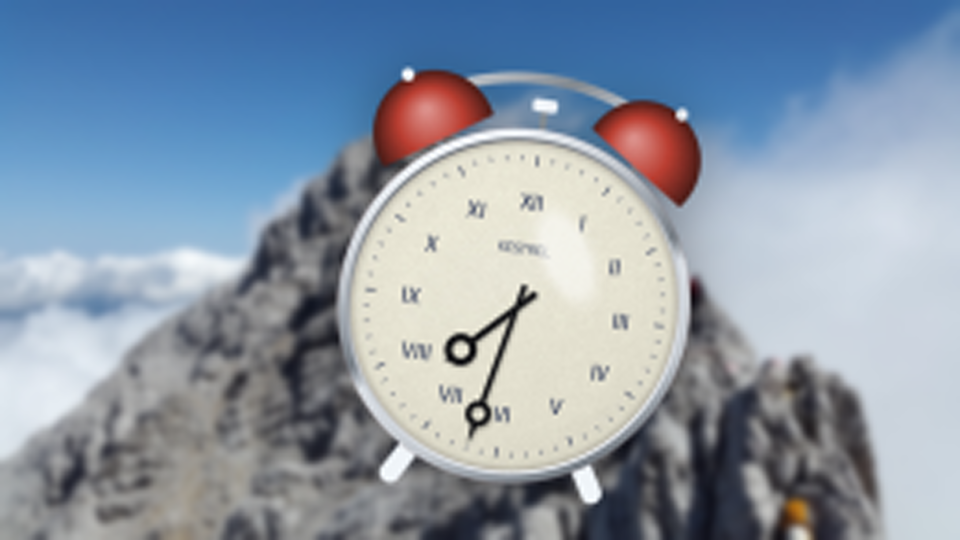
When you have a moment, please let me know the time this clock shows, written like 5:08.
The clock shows 7:32
